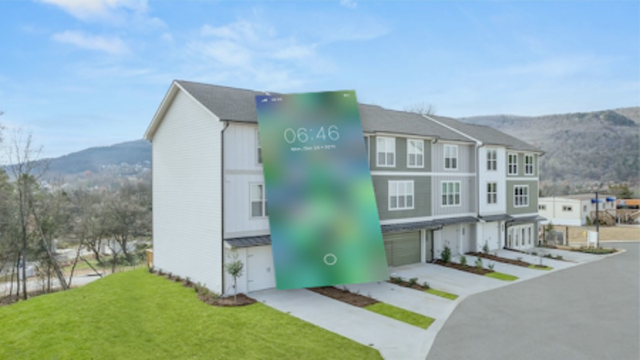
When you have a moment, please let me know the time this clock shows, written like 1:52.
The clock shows 6:46
